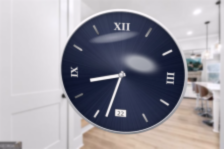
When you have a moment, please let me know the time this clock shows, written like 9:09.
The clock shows 8:33
